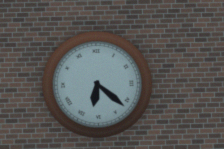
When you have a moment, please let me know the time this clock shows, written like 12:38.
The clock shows 6:22
